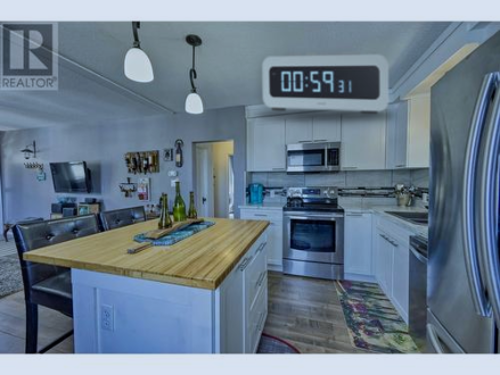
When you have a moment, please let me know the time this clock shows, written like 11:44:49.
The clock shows 0:59:31
